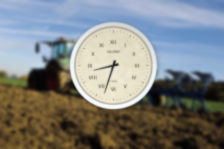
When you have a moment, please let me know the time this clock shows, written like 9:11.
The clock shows 8:33
